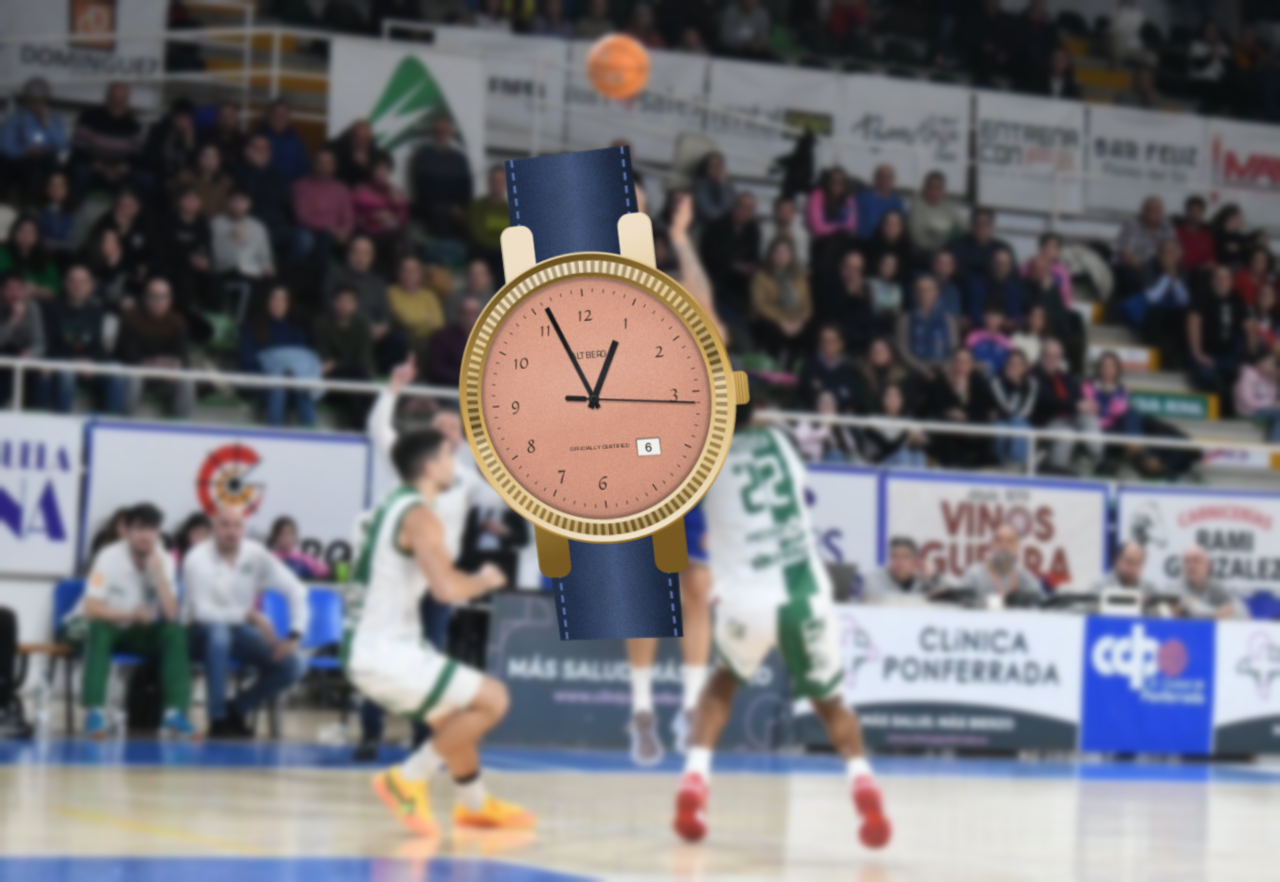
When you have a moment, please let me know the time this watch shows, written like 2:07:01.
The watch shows 12:56:16
